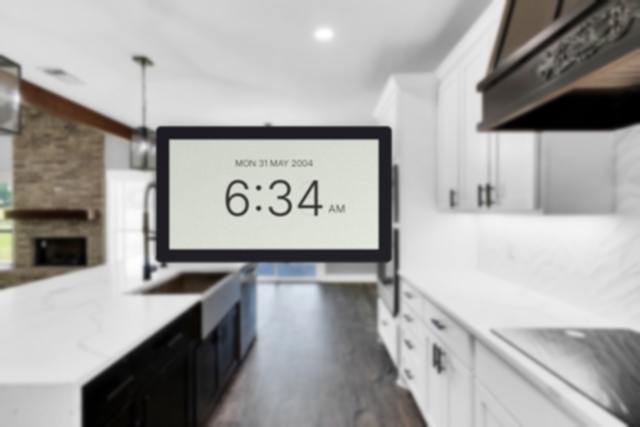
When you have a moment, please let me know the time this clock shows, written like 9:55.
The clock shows 6:34
